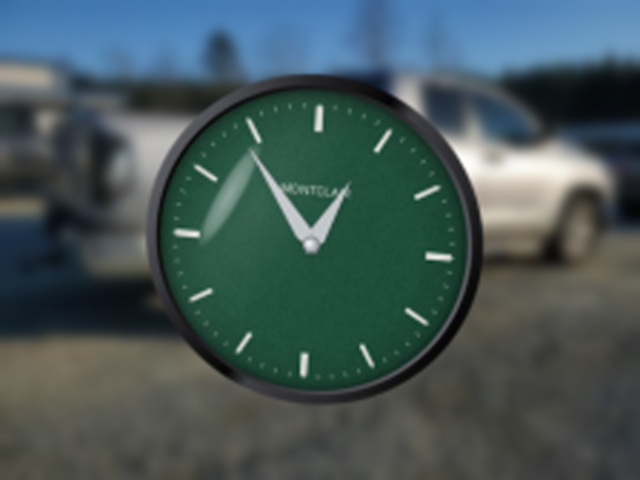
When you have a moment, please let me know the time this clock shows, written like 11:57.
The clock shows 12:54
